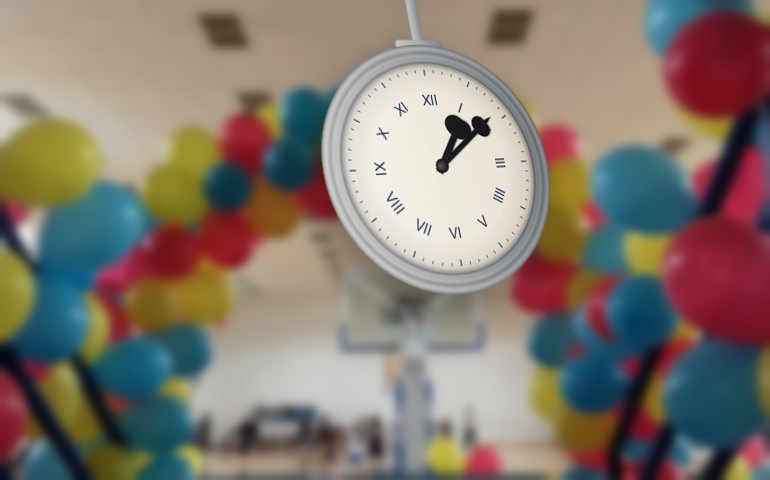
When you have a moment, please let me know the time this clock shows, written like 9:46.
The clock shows 1:09
